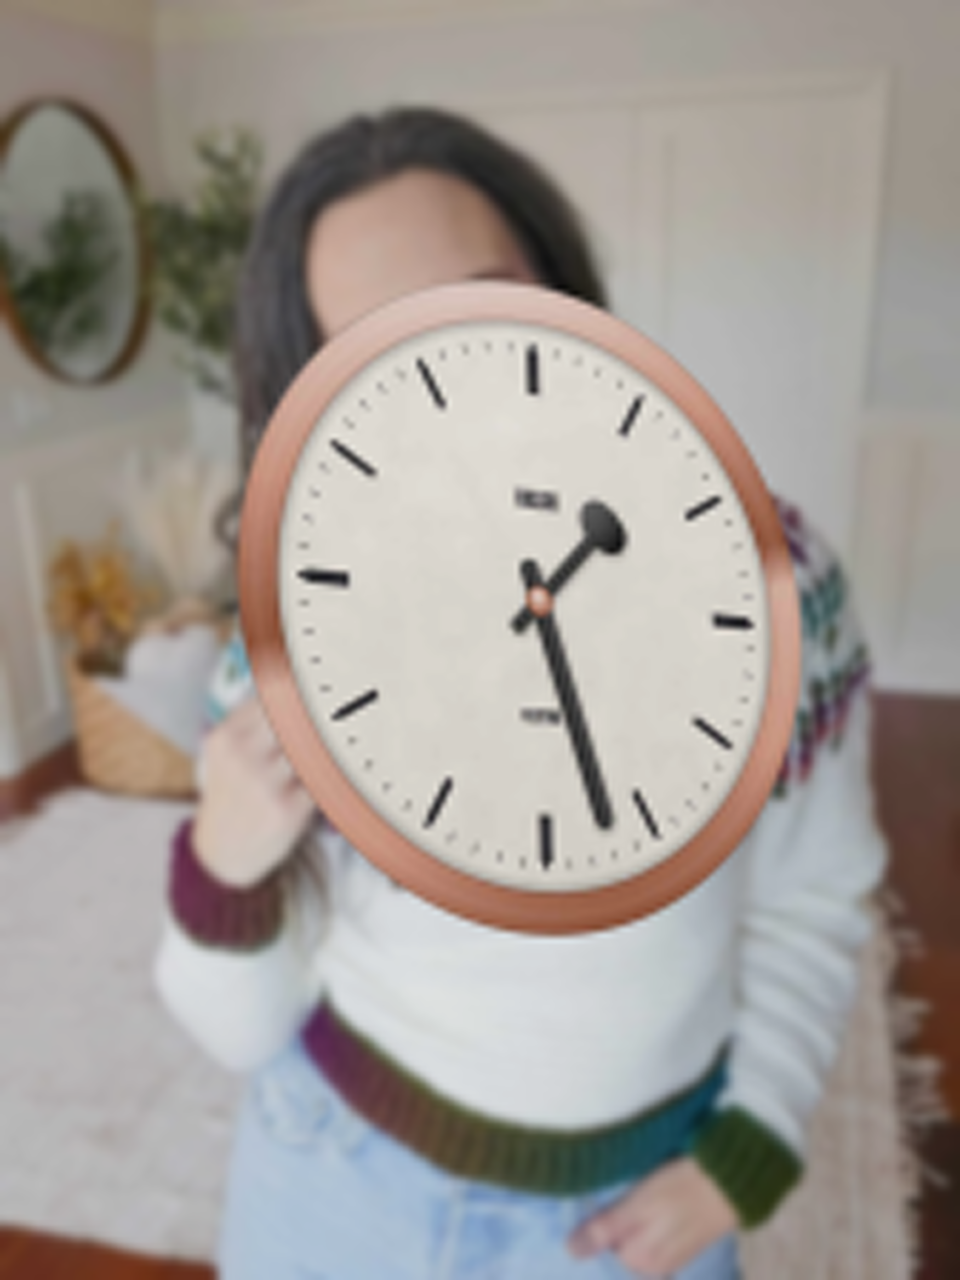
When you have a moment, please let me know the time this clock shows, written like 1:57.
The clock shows 1:27
